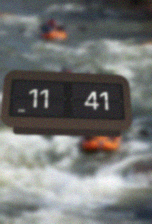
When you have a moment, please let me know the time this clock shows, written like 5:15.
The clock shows 11:41
